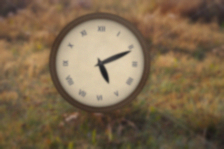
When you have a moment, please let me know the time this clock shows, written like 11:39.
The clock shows 5:11
